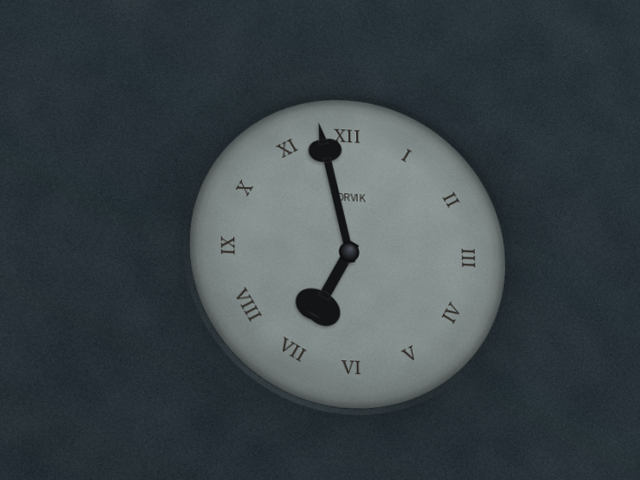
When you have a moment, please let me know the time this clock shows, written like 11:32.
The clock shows 6:58
